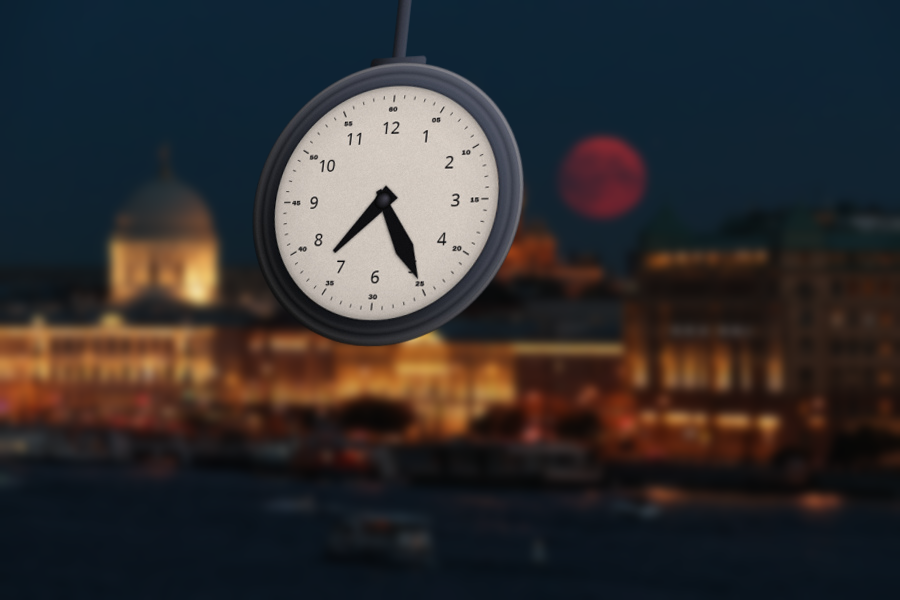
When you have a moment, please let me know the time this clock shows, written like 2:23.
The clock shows 7:25
